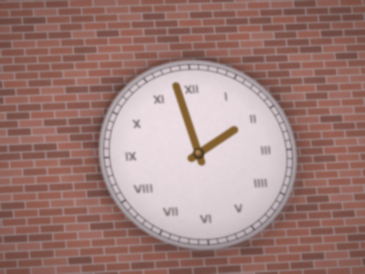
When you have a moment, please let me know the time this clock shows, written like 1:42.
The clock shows 1:58
